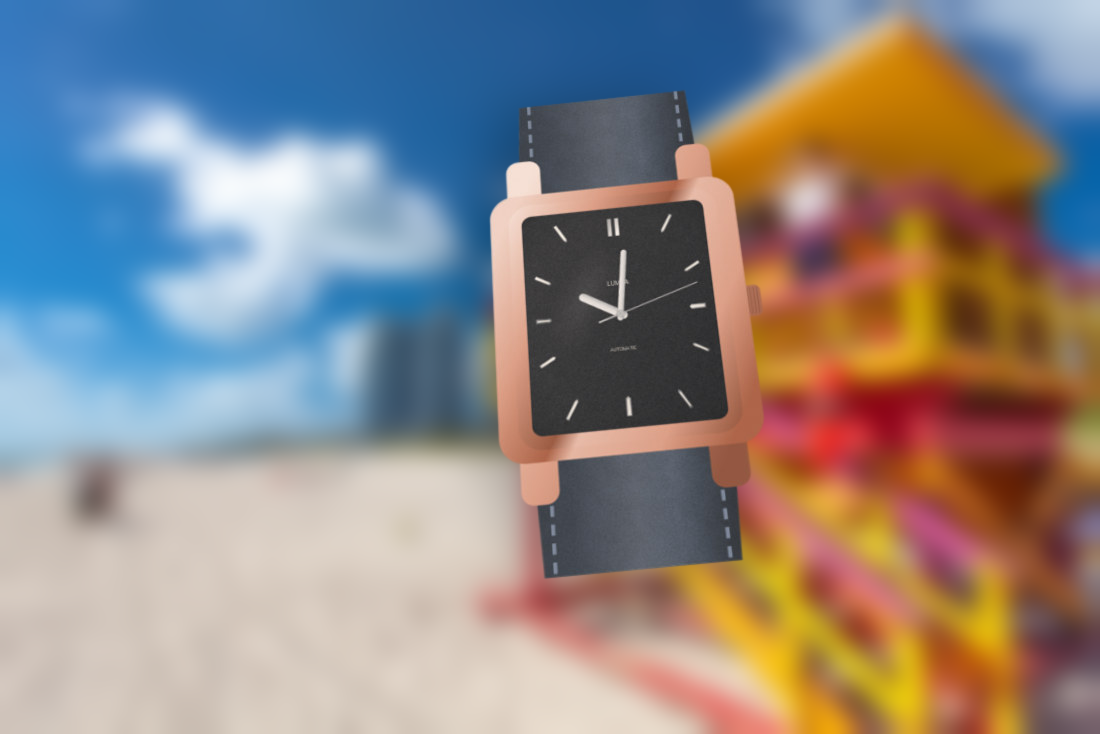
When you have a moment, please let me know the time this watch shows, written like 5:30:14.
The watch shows 10:01:12
